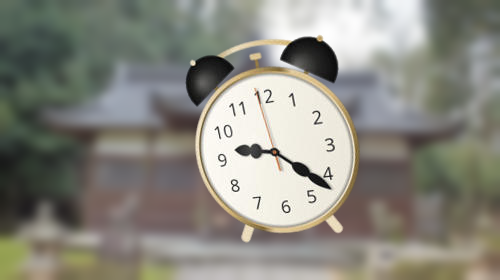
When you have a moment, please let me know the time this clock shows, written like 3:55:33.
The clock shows 9:21:59
